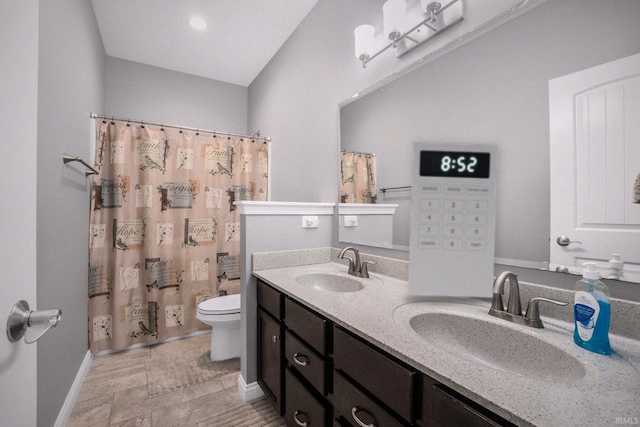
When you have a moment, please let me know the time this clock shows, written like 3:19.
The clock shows 8:52
